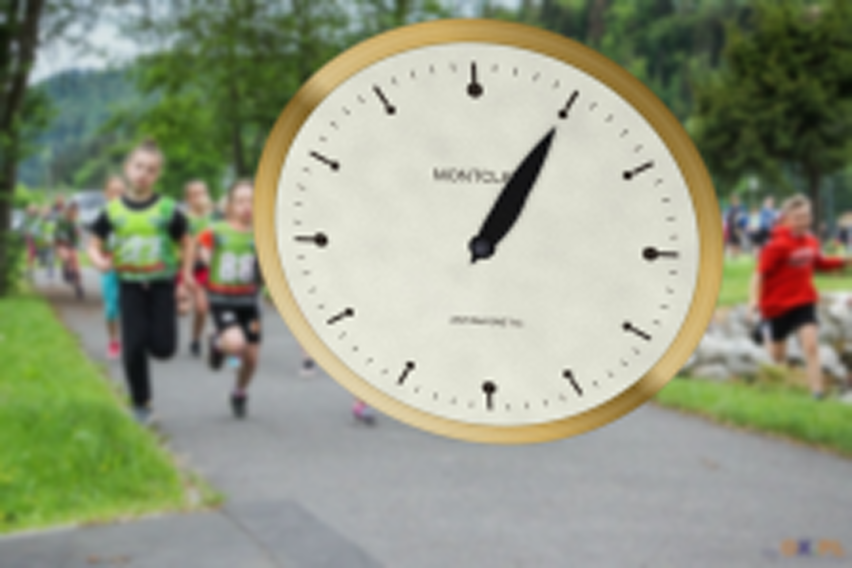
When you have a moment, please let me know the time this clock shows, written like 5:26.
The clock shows 1:05
